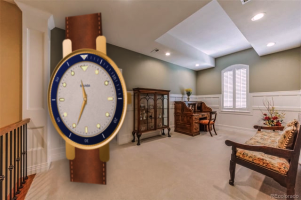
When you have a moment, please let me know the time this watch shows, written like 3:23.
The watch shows 11:34
